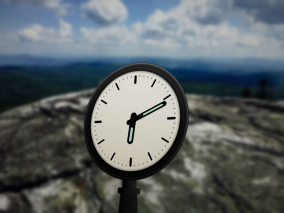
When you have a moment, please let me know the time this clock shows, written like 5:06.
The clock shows 6:11
